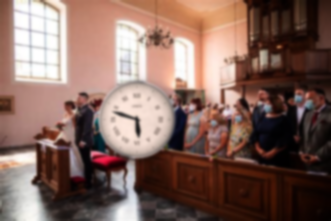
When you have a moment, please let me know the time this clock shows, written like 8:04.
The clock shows 5:48
